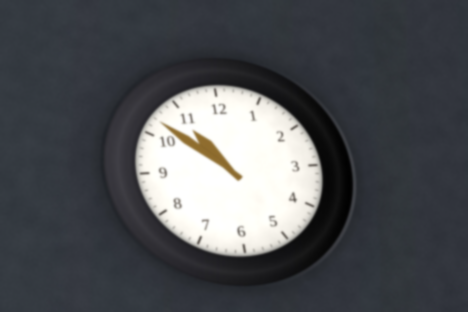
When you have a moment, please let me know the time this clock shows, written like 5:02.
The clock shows 10:52
